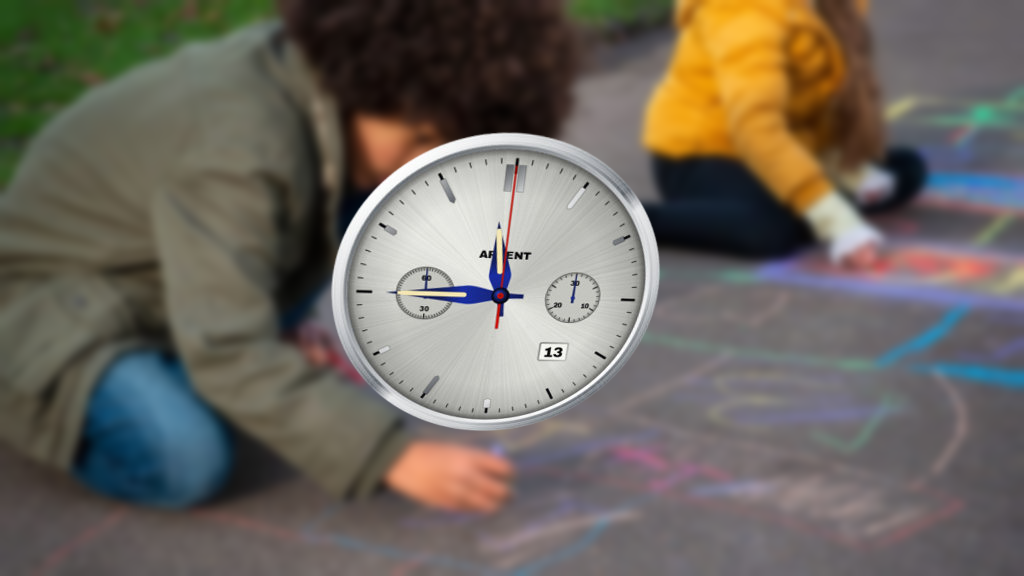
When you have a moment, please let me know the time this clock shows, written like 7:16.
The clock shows 11:45
